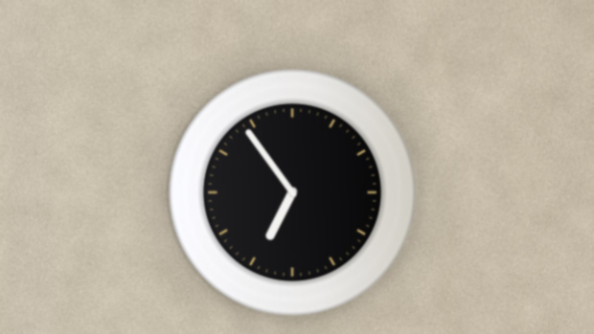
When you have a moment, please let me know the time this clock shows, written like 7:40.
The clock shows 6:54
